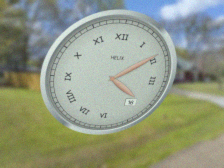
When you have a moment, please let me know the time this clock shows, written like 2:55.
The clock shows 4:09
